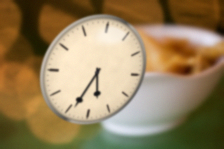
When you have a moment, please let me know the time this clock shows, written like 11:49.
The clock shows 5:34
